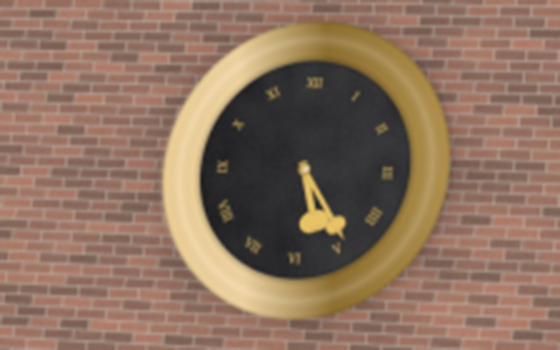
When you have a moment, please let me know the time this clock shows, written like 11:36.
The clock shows 5:24
